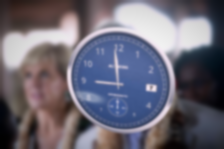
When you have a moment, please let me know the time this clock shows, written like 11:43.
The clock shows 8:59
